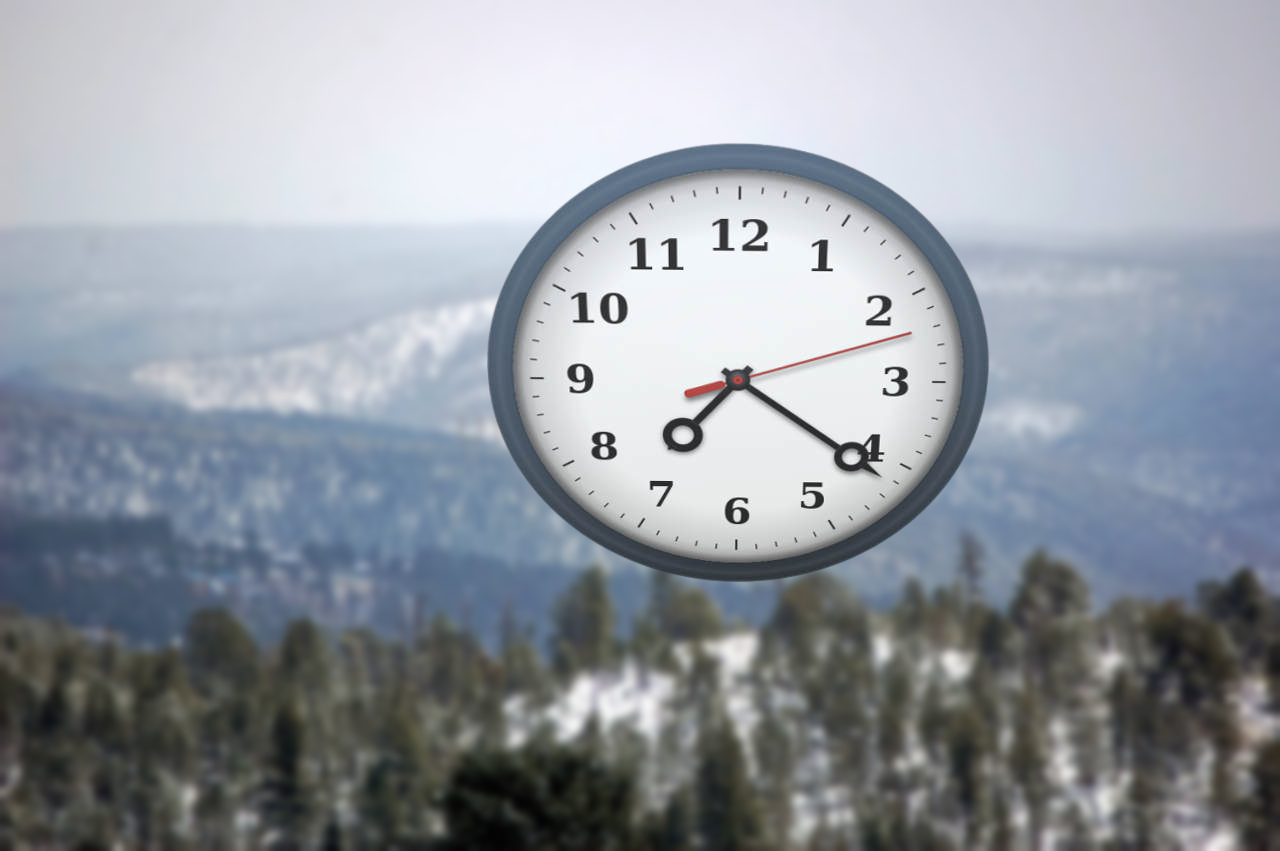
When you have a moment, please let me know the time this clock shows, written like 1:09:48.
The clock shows 7:21:12
